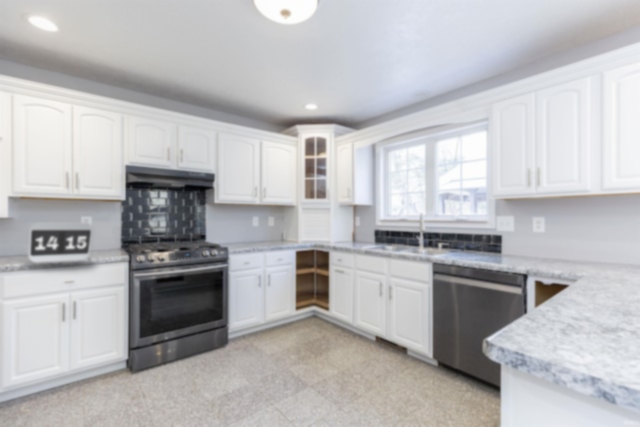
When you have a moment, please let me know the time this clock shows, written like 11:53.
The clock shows 14:15
